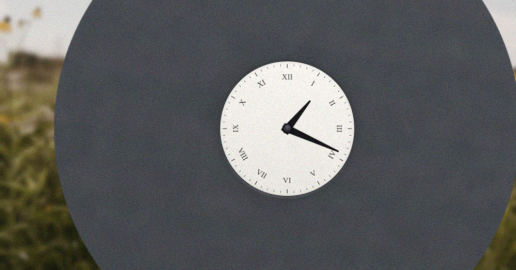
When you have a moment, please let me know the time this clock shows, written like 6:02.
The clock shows 1:19
